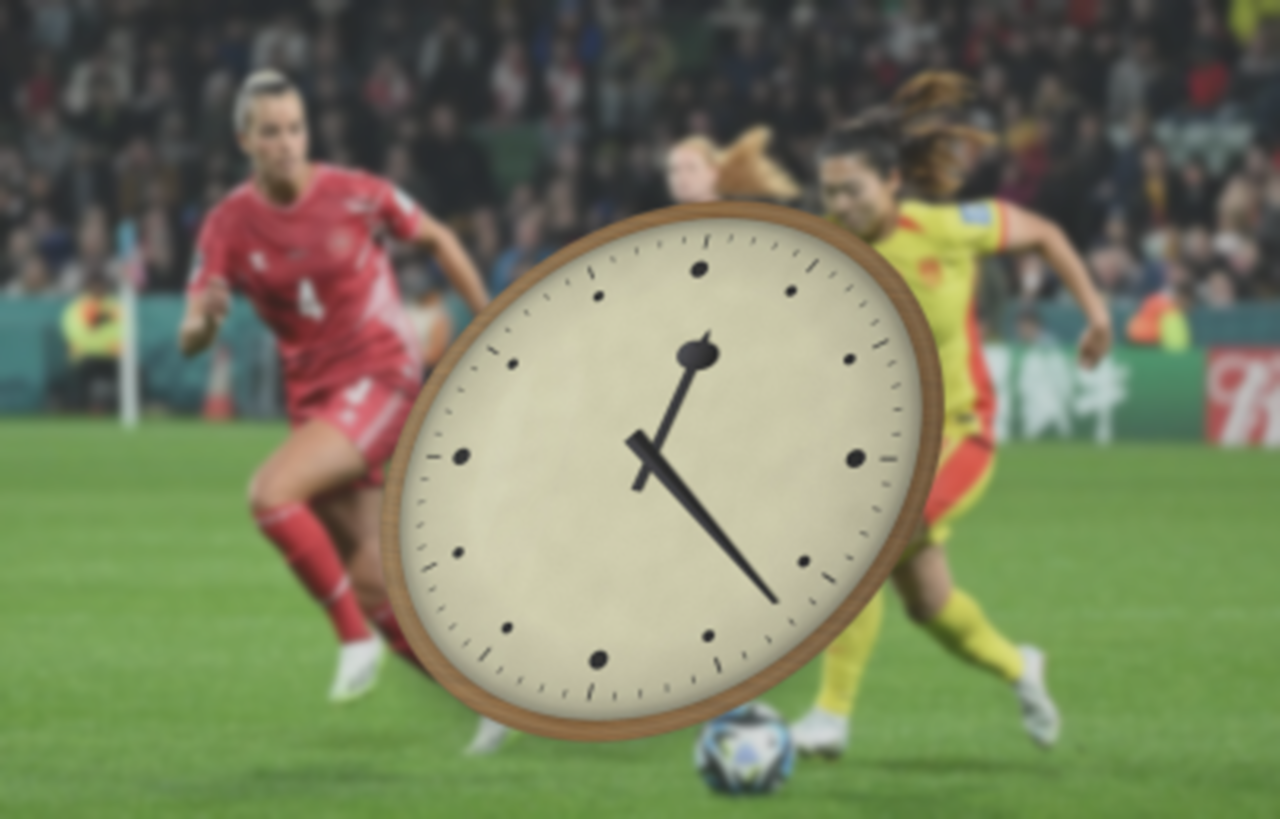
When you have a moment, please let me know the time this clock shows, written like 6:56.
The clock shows 12:22
